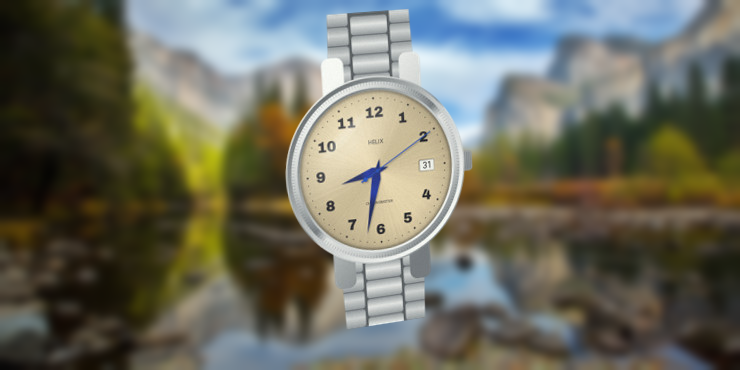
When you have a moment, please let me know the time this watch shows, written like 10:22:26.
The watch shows 8:32:10
